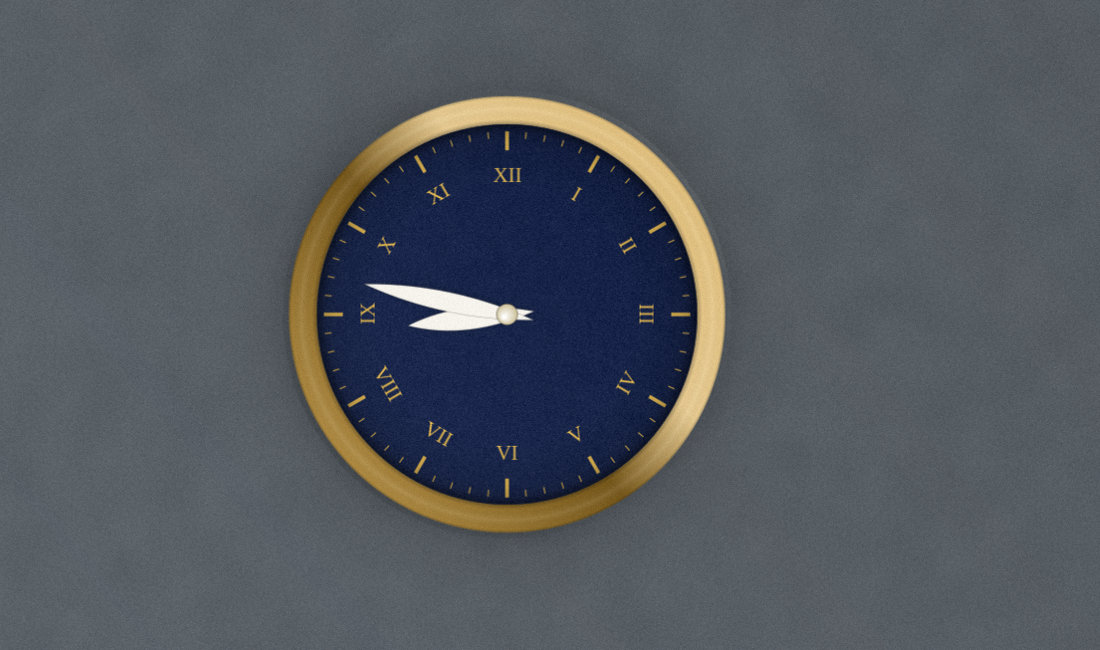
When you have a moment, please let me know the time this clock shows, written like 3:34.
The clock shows 8:47
